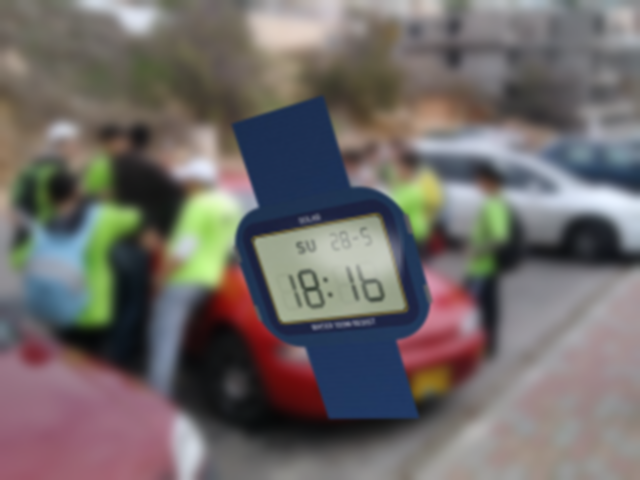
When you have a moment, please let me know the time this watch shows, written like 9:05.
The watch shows 18:16
